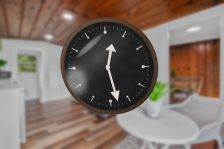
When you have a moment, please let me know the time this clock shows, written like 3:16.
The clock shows 12:28
